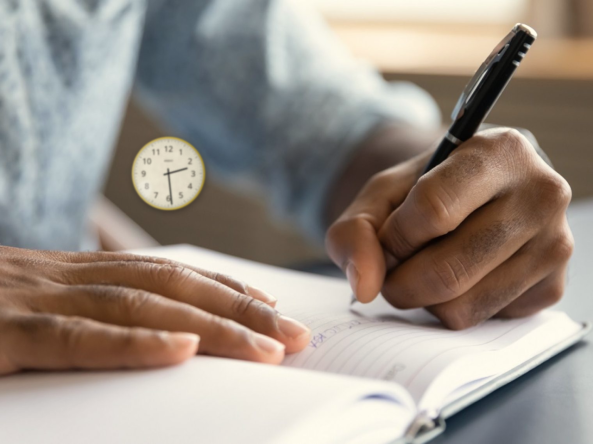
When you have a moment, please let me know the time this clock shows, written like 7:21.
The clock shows 2:29
